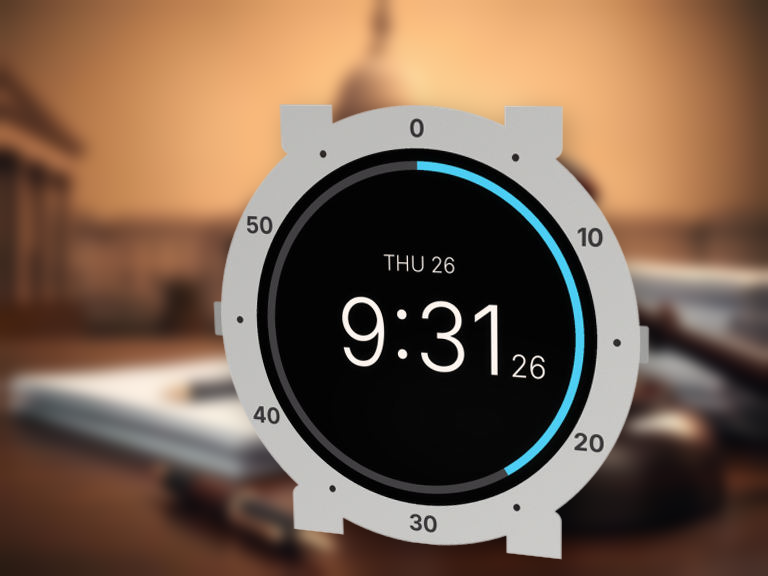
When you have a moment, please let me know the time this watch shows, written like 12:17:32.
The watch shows 9:31:26
